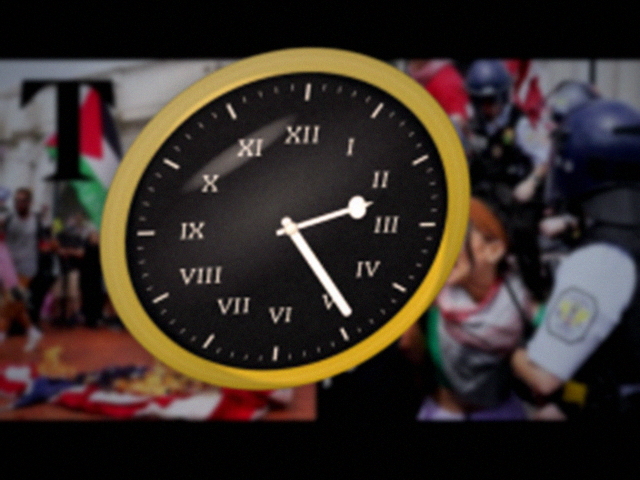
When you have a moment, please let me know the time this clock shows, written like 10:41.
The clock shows 2:24
